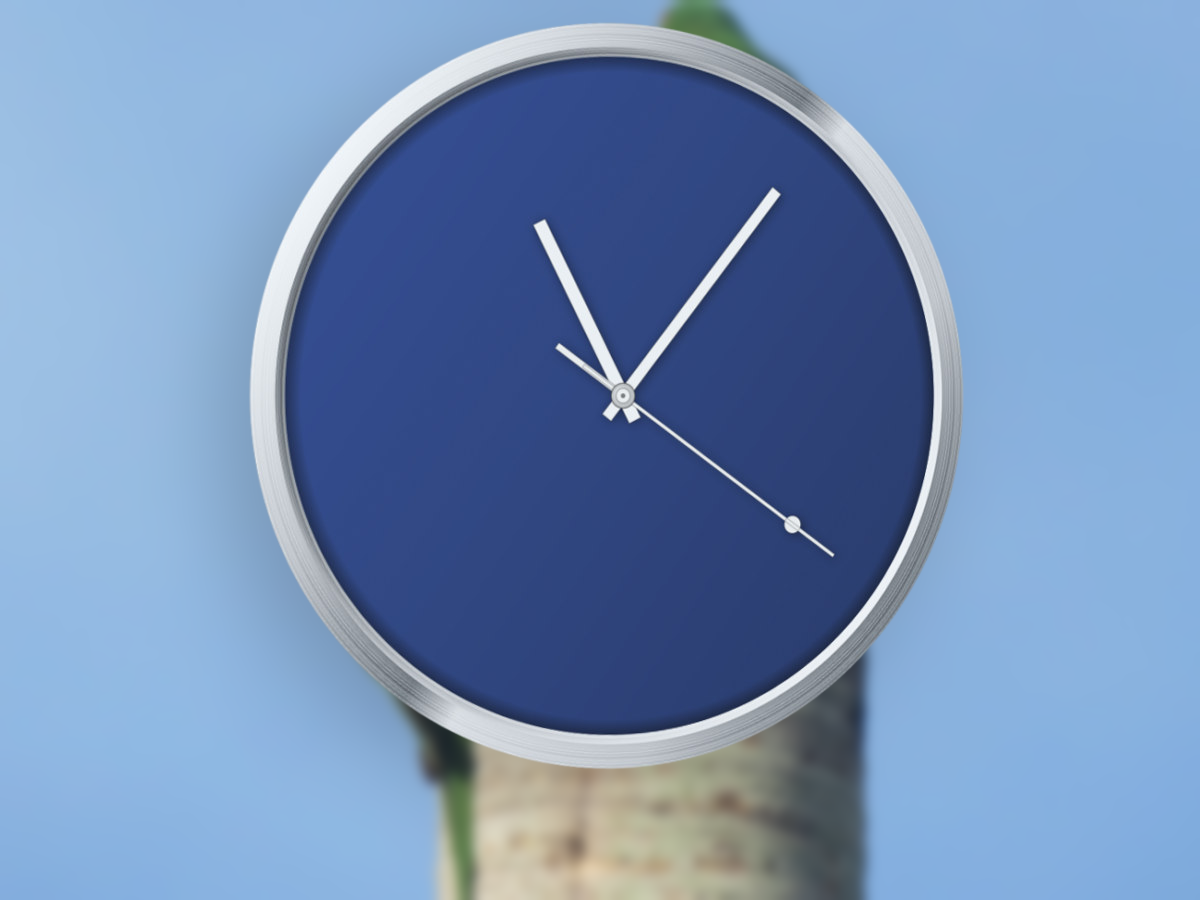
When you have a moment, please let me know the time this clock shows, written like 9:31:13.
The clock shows 11:06:21
